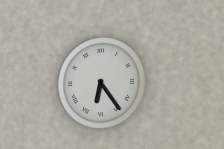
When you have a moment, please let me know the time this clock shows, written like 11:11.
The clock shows 6:24
